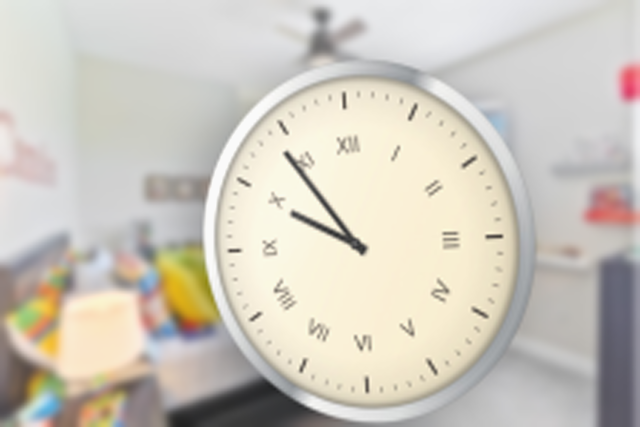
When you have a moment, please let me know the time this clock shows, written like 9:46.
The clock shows 9:54
